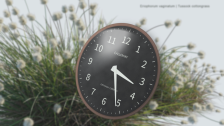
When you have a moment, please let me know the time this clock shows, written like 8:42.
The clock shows 3:26
